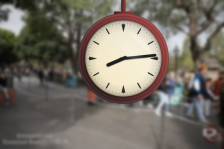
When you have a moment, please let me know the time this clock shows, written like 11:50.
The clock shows 8:14
